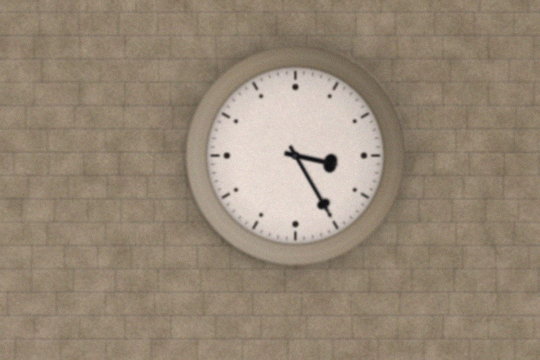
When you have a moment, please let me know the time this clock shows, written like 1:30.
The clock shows 3:25
